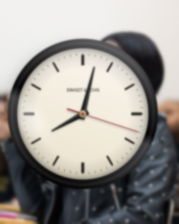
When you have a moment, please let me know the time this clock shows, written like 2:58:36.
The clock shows 8:02:18
